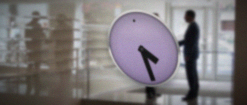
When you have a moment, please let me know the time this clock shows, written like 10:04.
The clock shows 4:29
